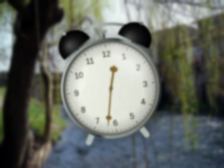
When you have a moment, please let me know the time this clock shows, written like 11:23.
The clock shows 12:32
